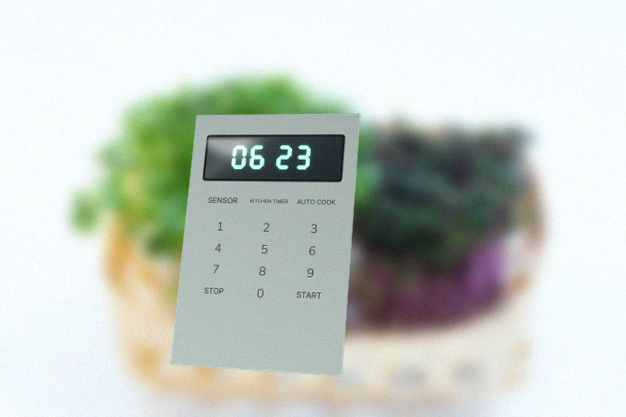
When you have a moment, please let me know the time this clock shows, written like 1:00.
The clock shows 6:23
